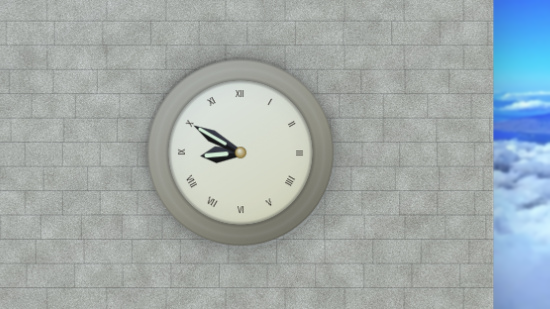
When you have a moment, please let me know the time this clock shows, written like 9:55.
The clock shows 8:50
